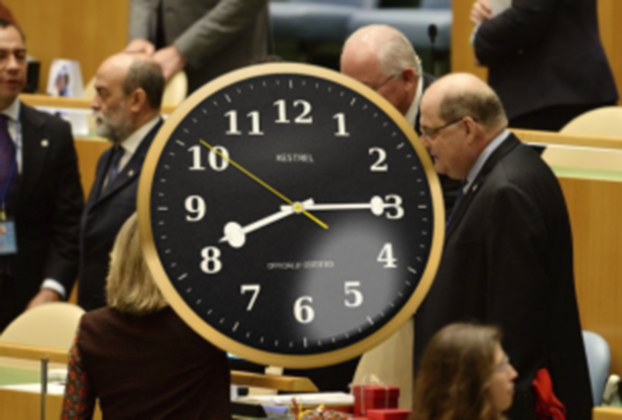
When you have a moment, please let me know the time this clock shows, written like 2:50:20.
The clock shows 8:14:51
